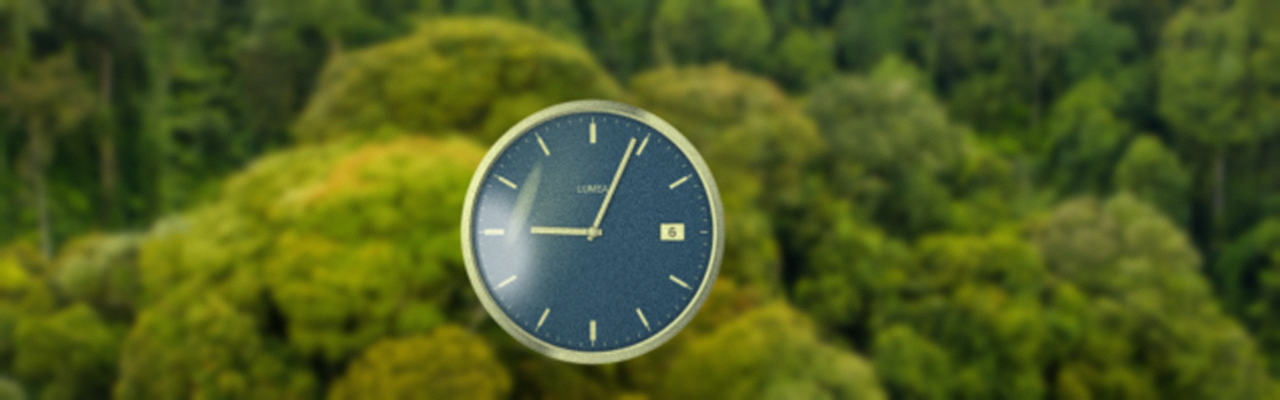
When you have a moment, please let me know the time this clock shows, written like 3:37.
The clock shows 9:04
